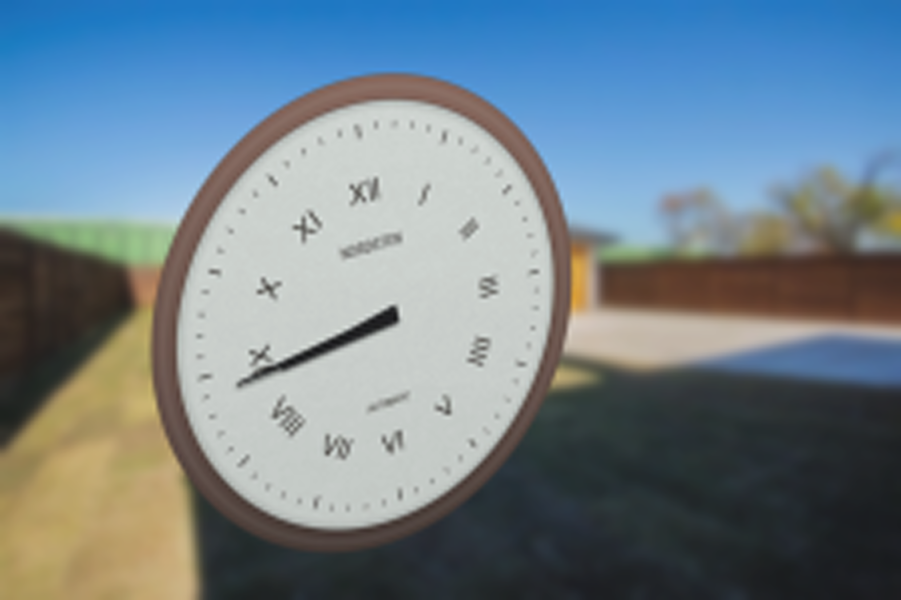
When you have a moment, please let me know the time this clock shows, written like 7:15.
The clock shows 8:44
